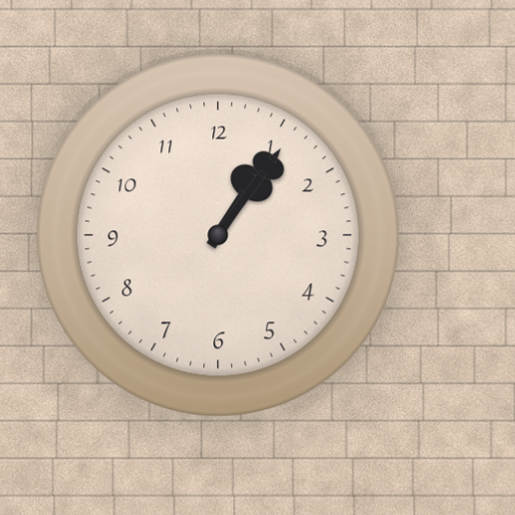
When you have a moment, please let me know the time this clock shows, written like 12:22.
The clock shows 1:06
